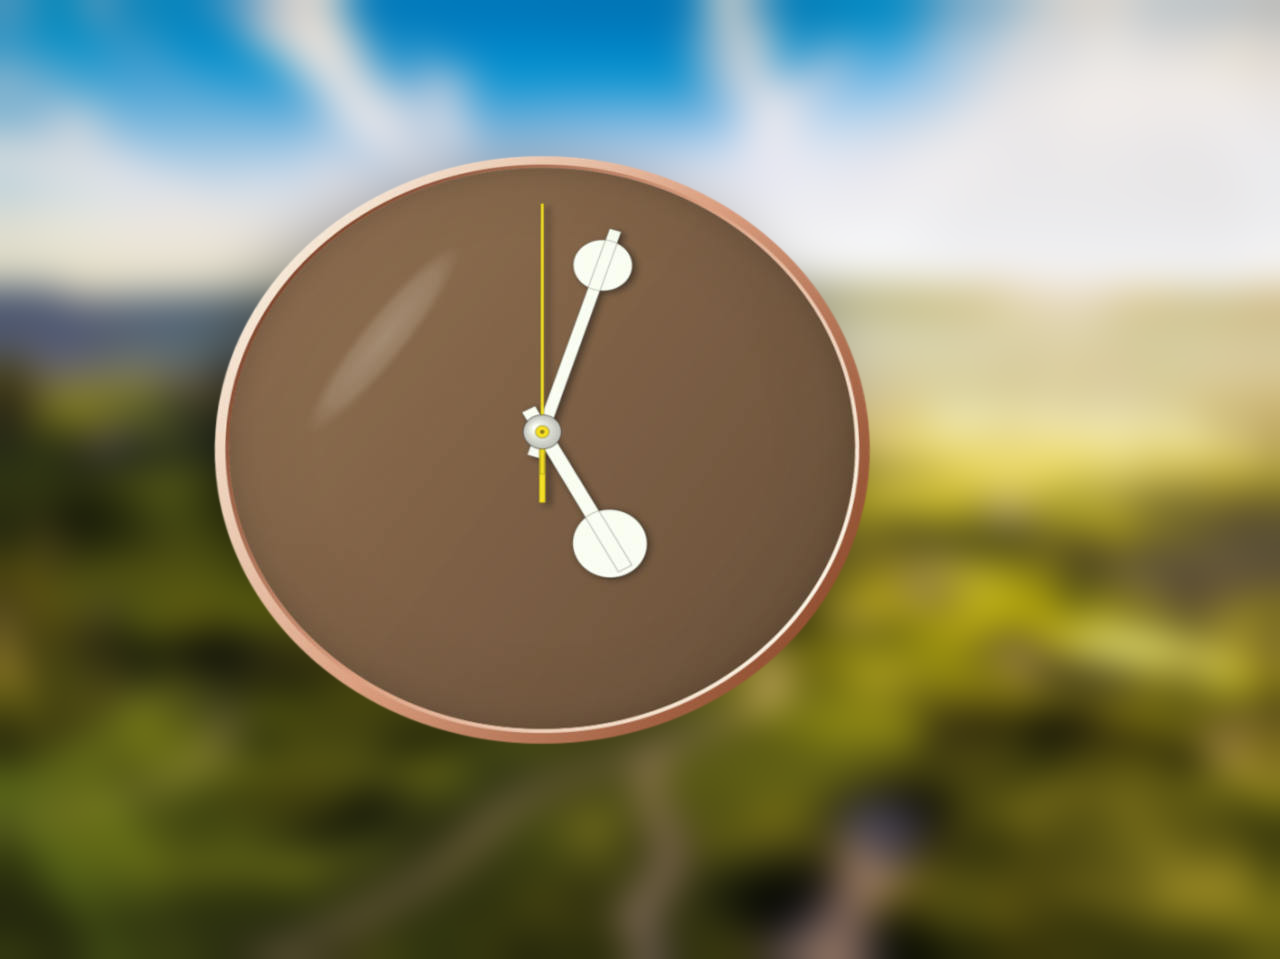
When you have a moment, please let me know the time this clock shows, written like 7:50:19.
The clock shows 5:03:00
